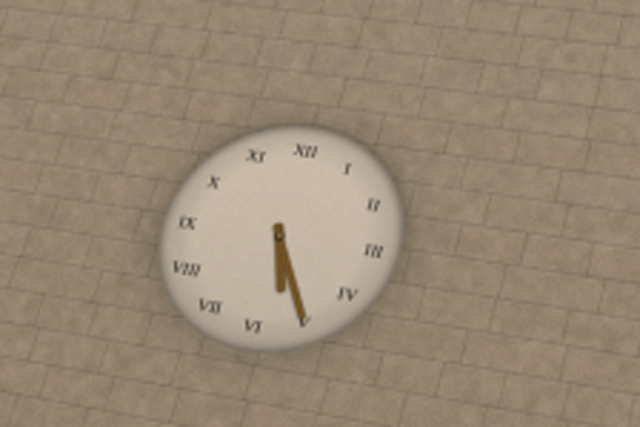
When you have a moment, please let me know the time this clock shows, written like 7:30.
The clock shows 5:25
